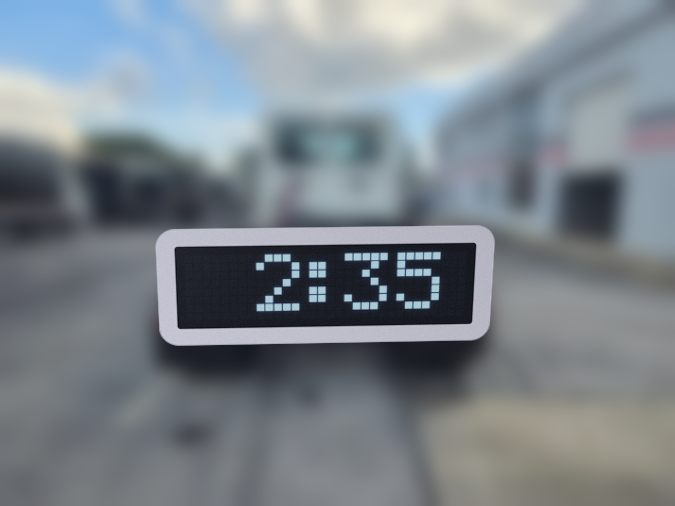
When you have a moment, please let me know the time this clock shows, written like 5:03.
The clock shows 2:35
